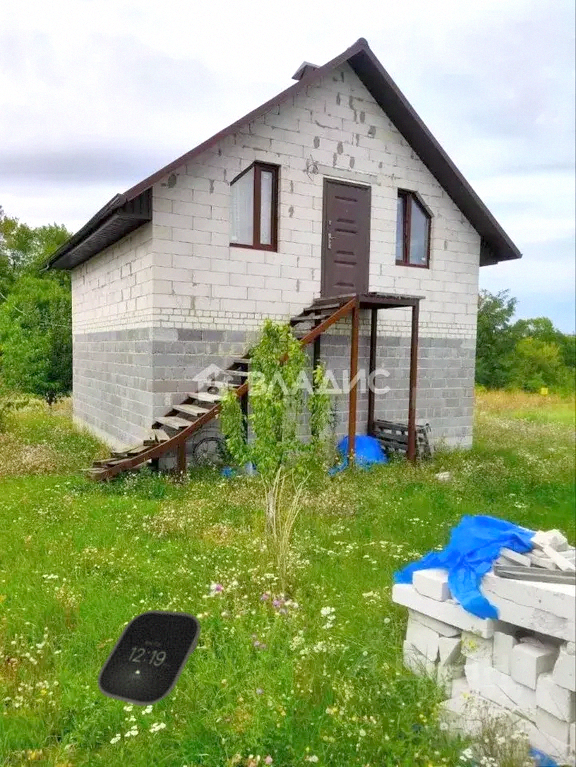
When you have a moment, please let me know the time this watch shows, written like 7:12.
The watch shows 12:19
